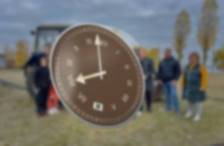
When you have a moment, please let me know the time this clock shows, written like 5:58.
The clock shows 7:58
